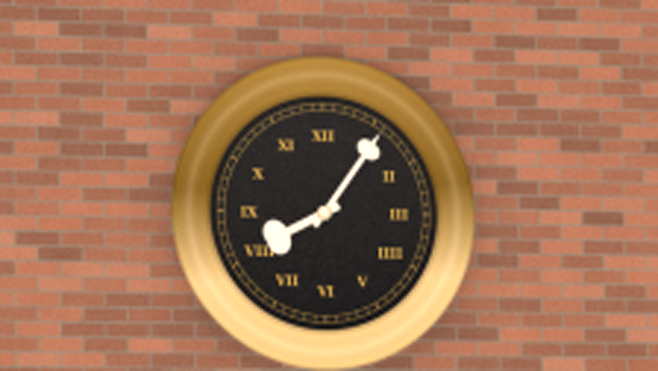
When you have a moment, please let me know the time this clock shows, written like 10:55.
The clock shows 8:06
